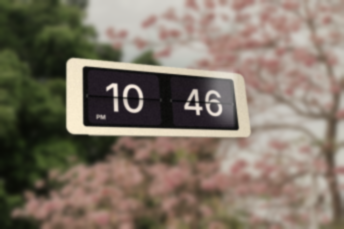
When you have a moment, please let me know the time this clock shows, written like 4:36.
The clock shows 10:46
